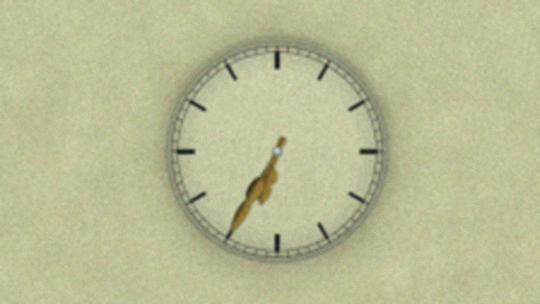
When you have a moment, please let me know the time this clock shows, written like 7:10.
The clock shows 6:35
